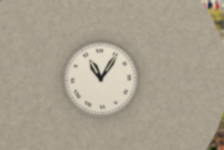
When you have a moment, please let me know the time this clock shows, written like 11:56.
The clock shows 11:06
